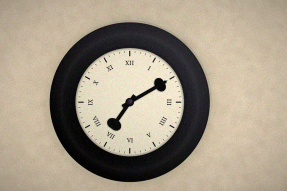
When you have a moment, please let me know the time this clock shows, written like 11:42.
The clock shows 7:10
